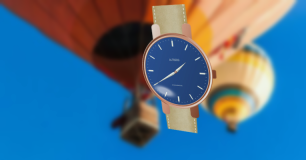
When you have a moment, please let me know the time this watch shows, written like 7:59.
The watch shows 1:40
